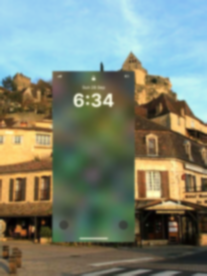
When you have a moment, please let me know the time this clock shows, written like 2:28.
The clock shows 6:34
